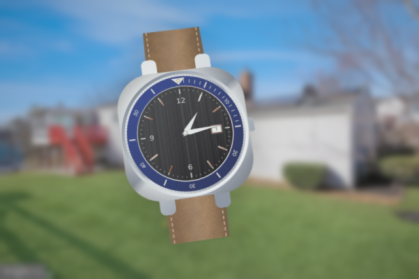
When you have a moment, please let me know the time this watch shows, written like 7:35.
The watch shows 1:14
